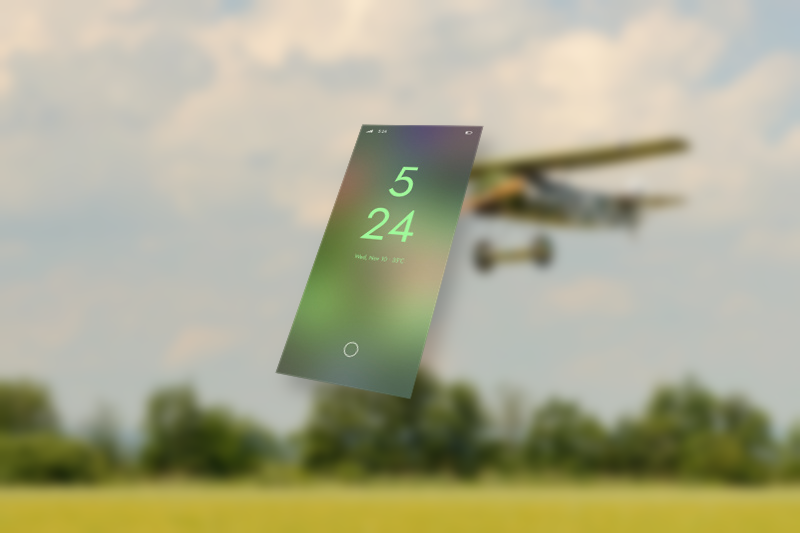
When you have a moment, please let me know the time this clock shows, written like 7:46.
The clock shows 5:24
